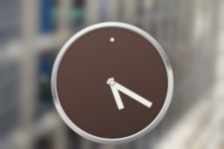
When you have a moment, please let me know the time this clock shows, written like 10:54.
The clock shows 5:20
